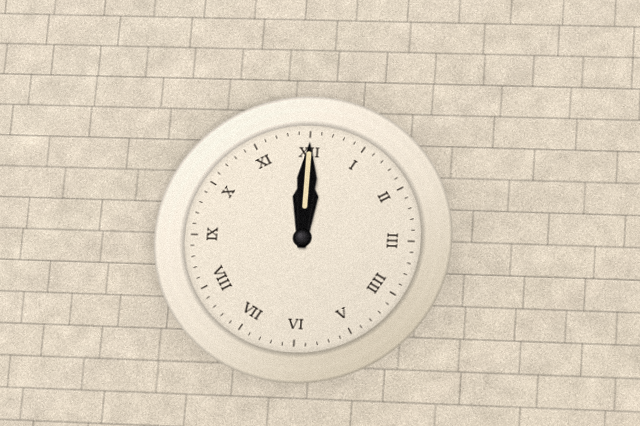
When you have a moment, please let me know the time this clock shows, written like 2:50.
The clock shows 12:00
